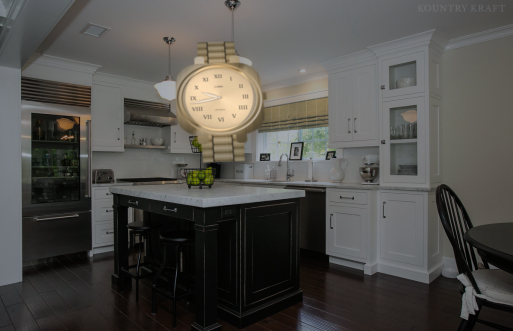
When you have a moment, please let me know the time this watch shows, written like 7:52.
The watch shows 9:43
